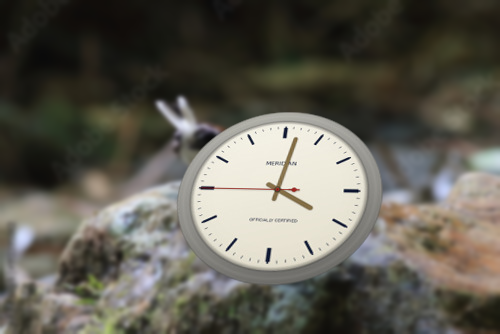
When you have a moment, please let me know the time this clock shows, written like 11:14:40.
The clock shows 4:01:45
